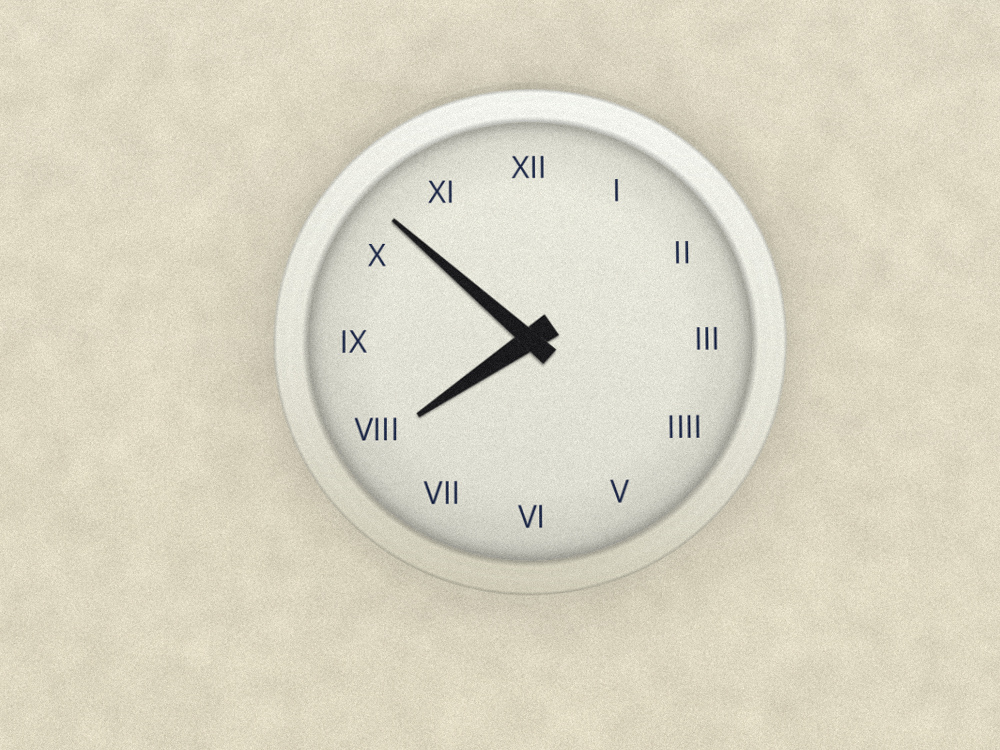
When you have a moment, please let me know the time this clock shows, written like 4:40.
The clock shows 7:52
